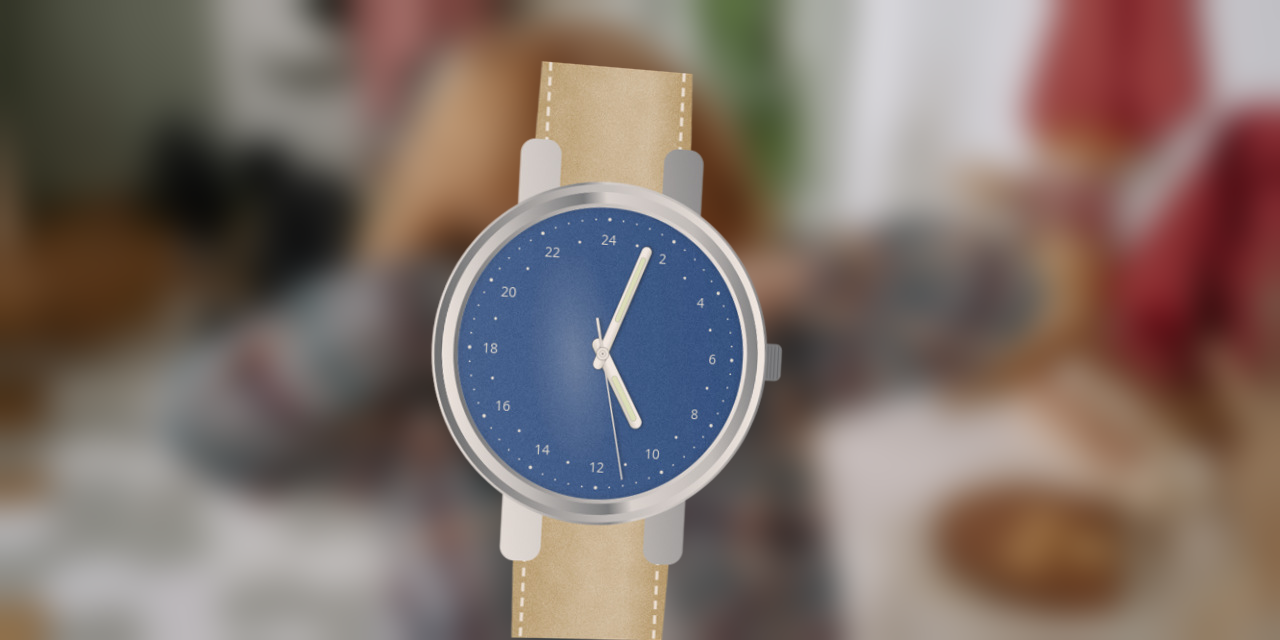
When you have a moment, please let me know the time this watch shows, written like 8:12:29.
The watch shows 10:03:28
